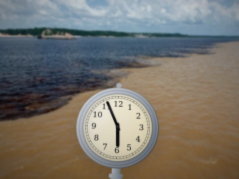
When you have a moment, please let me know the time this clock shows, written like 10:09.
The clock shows 5:56
